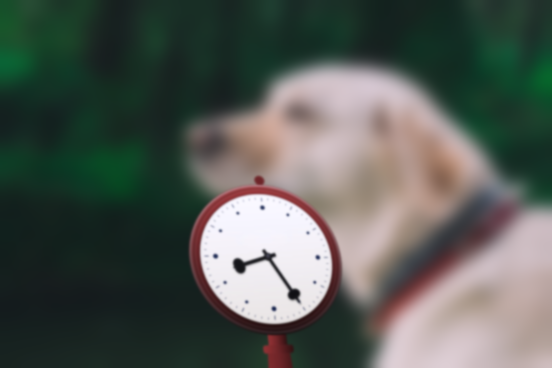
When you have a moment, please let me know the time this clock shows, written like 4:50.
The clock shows 8:25
